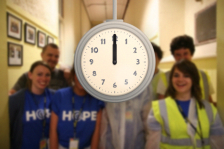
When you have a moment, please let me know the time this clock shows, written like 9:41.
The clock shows 12:00
